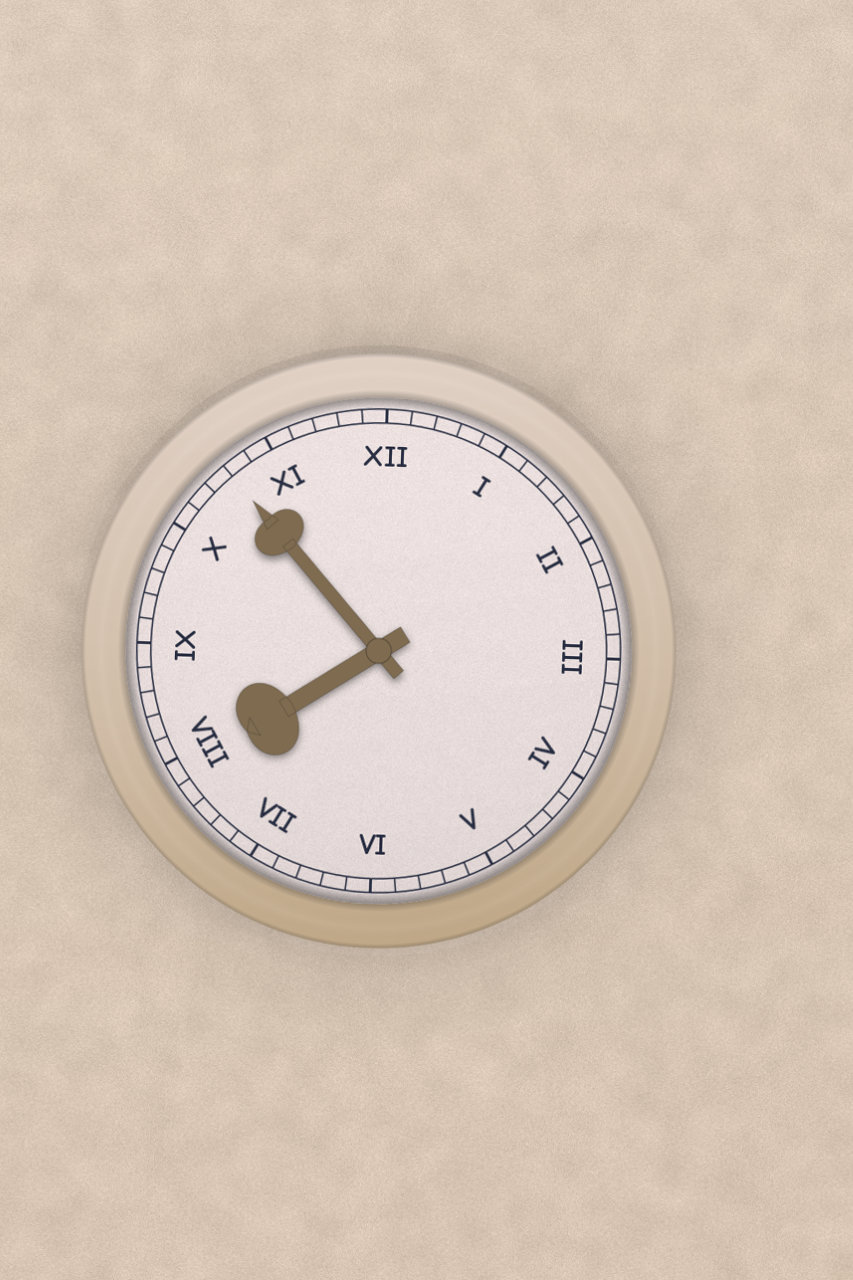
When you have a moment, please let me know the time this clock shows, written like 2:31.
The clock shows 7:53
